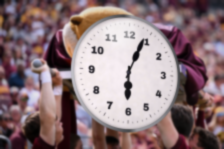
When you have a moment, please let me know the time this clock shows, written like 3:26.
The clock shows 6:04
